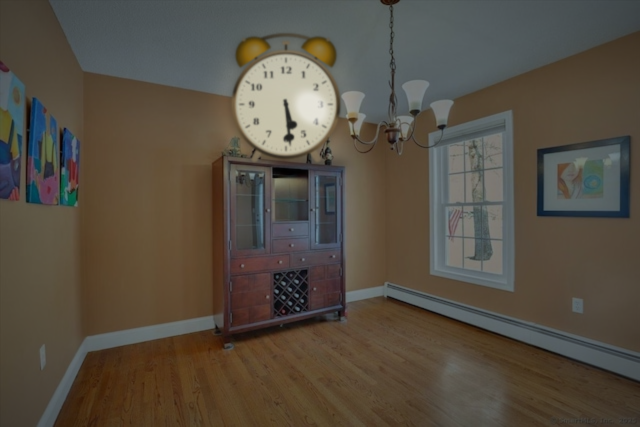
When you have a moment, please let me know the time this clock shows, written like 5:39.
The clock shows 5:29
